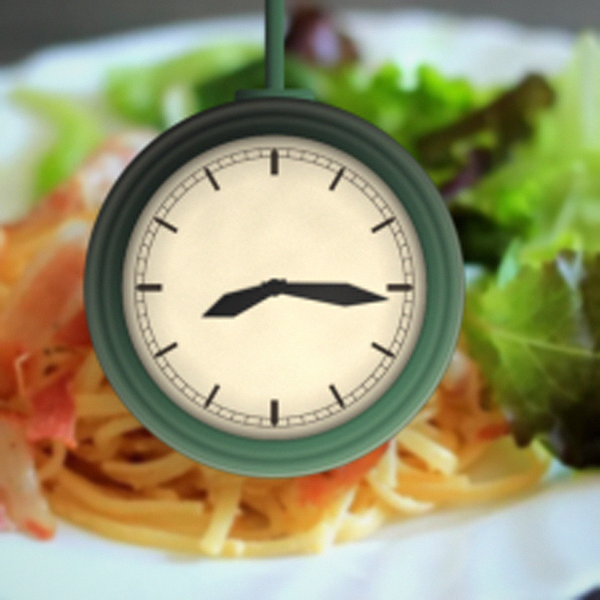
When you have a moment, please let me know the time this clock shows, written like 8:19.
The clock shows 8:16
